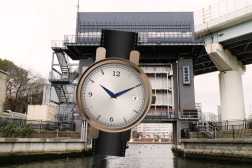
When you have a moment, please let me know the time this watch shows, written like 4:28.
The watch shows 10:10
